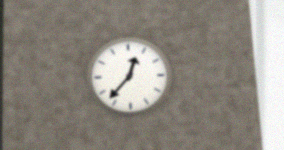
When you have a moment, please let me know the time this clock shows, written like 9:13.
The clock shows 12:37
